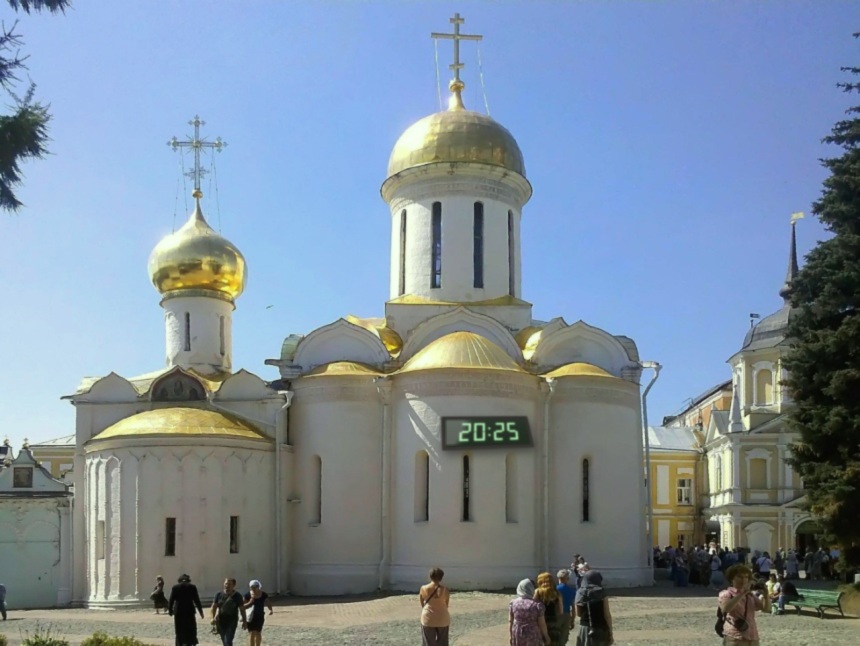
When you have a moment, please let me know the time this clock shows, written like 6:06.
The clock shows 20:25
